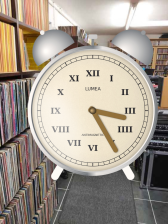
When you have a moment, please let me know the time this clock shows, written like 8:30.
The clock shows 3:25
